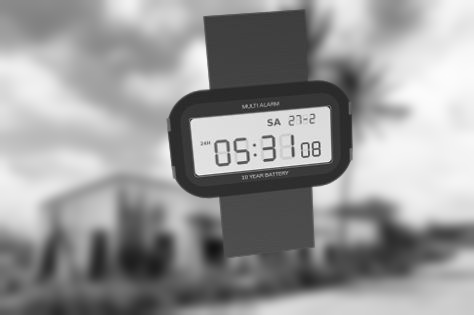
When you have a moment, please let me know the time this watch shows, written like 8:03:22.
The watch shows 5:31:08
